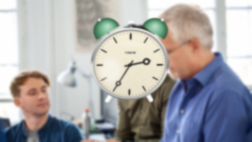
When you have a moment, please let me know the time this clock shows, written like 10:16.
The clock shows 2:35
